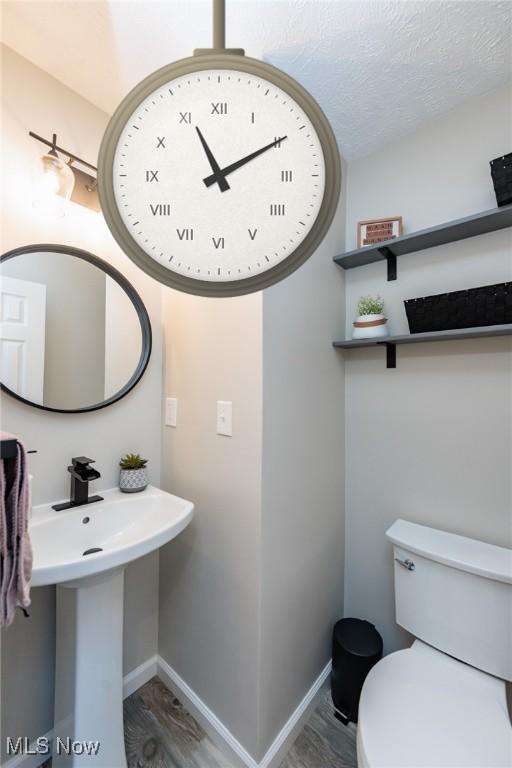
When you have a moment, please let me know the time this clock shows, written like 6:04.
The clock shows 11:10
